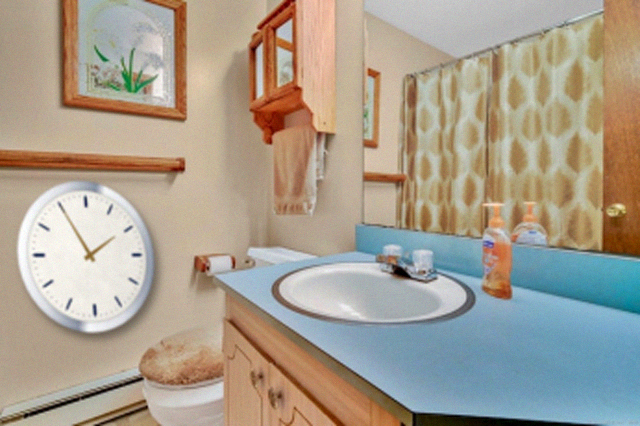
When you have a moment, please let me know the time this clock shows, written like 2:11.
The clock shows 1:55
